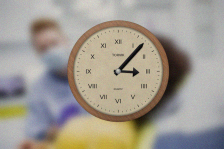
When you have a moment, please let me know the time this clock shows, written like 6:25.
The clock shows 3:07
